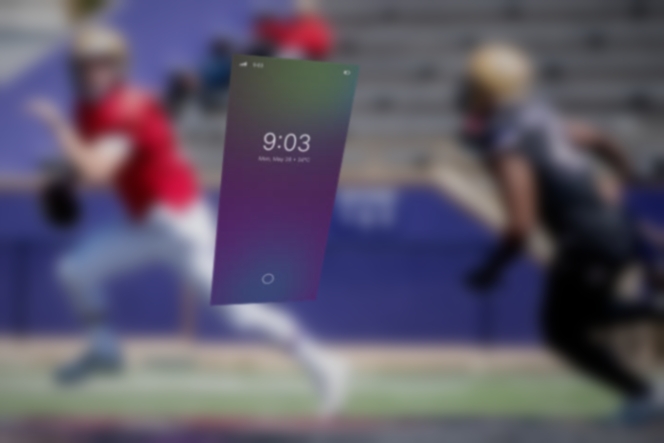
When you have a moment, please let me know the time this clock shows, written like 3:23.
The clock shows 9:03
